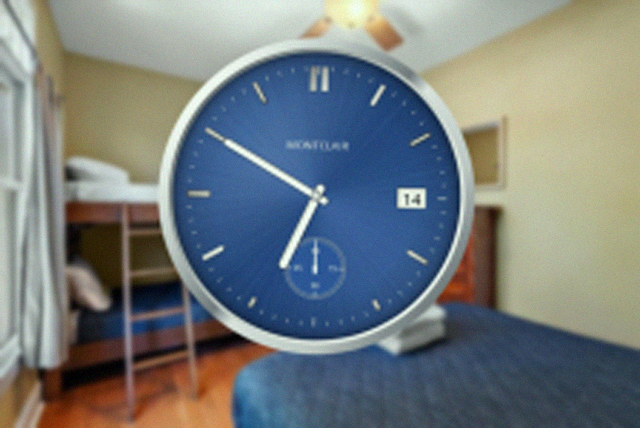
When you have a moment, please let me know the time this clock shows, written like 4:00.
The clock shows 6:50
